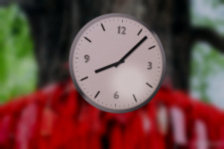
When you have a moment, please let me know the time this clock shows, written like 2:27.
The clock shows 8:07
